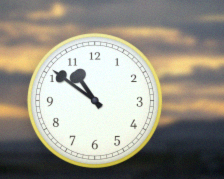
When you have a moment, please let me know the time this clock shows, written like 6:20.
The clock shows 10:51
